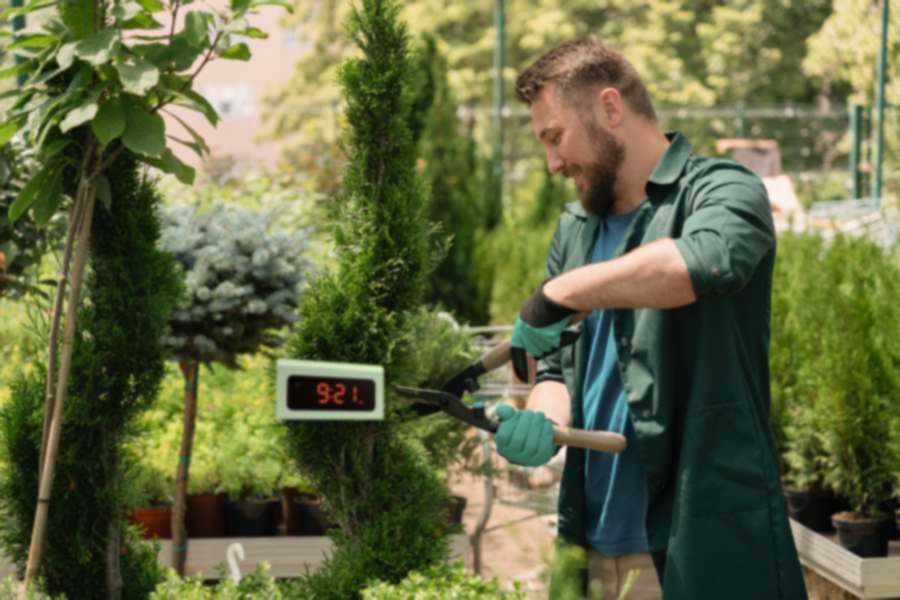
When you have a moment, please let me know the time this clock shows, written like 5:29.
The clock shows 9:21
